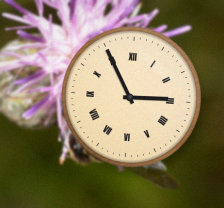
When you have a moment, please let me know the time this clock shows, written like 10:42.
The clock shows 2:55
